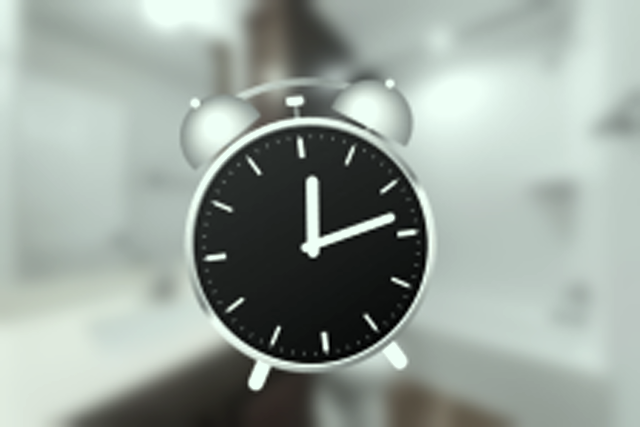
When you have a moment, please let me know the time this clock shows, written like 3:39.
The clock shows 12:13
